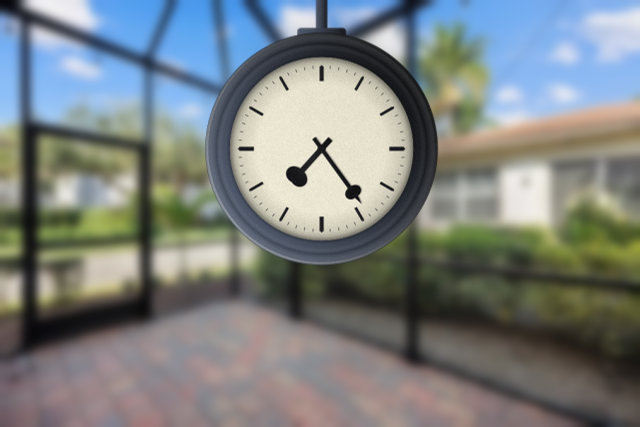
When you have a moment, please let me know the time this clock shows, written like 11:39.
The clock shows 7:24
